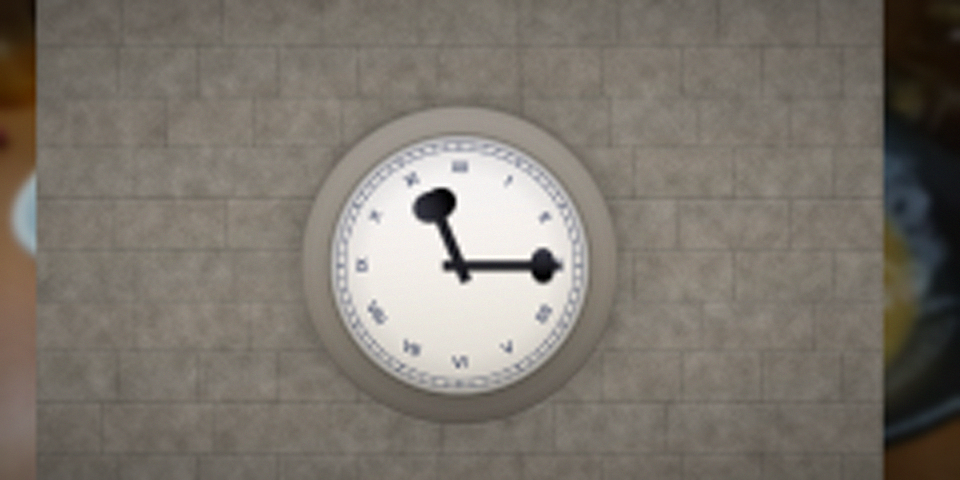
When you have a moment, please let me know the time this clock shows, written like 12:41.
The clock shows 11:15
